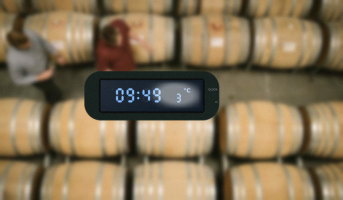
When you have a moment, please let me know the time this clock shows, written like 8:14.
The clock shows 9:49
